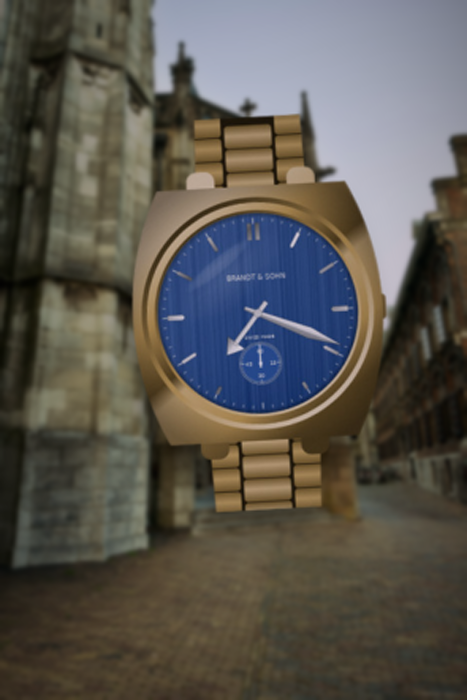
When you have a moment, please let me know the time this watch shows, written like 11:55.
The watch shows 7:19
